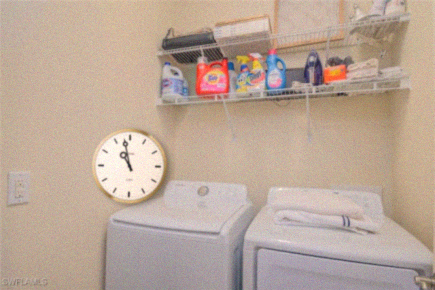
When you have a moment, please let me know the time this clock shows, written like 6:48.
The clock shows 10:58
